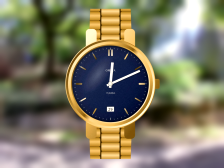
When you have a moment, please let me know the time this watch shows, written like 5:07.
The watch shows 12:11
